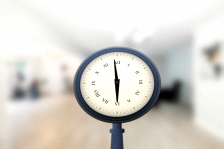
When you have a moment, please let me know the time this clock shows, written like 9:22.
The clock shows 5:59
